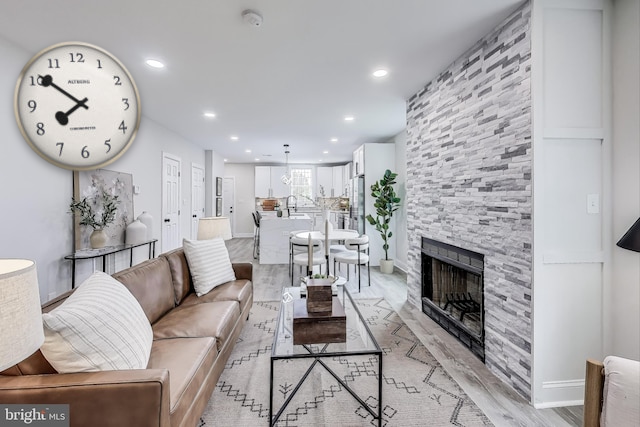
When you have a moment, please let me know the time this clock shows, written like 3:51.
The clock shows 7:51
